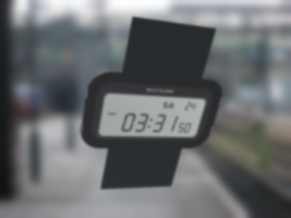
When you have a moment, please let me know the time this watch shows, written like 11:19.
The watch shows 3:31
